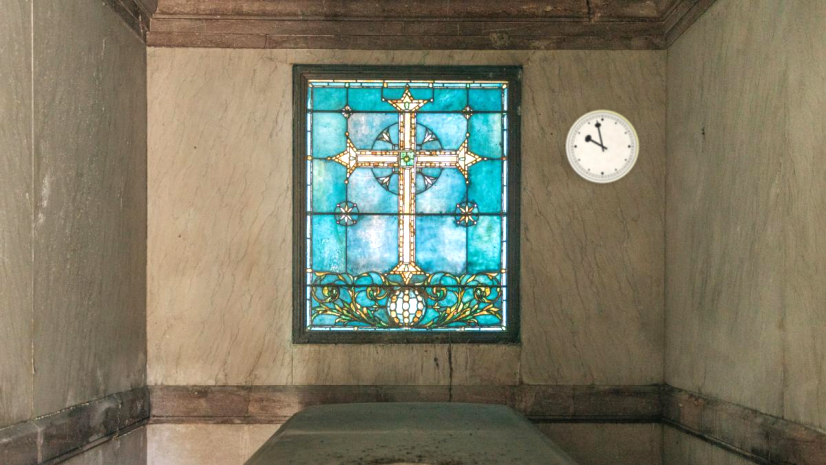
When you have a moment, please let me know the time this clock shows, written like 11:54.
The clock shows 9:58
